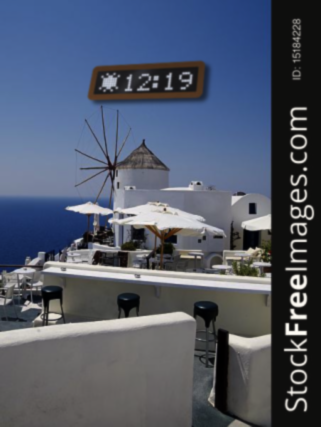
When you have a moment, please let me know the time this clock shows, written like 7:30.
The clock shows 12:19
